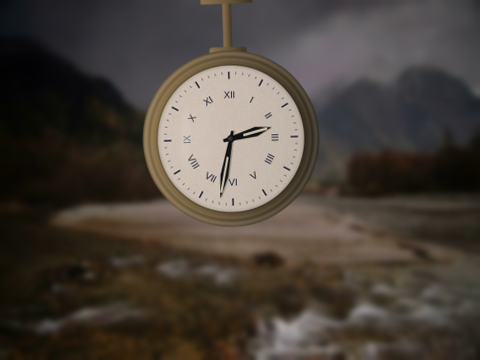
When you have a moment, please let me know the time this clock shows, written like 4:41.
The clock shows 2:32
